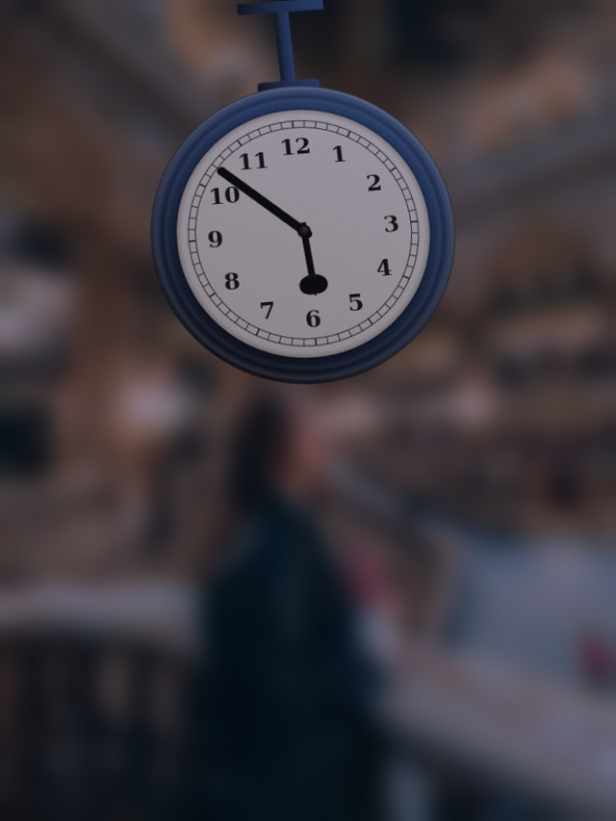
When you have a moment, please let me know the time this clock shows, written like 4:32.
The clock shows 5:52
